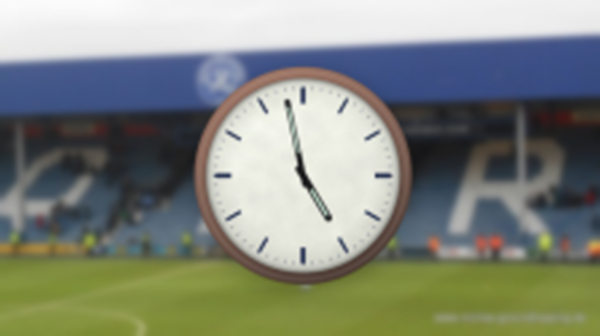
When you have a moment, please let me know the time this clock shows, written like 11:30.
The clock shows 4:58
